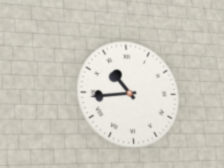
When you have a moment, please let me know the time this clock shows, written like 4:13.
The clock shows 10:44
